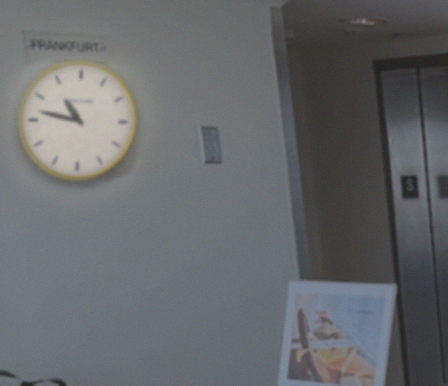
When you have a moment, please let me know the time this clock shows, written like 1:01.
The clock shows 10:47
